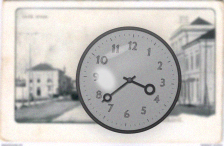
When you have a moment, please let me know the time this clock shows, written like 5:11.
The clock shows 3:38
